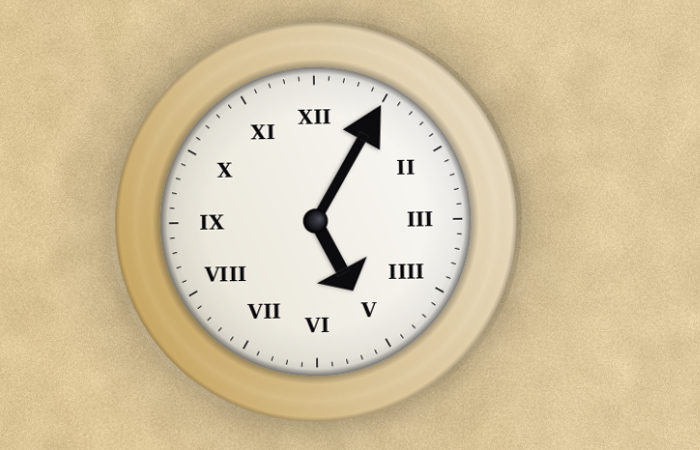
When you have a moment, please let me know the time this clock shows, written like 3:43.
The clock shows 5:05
